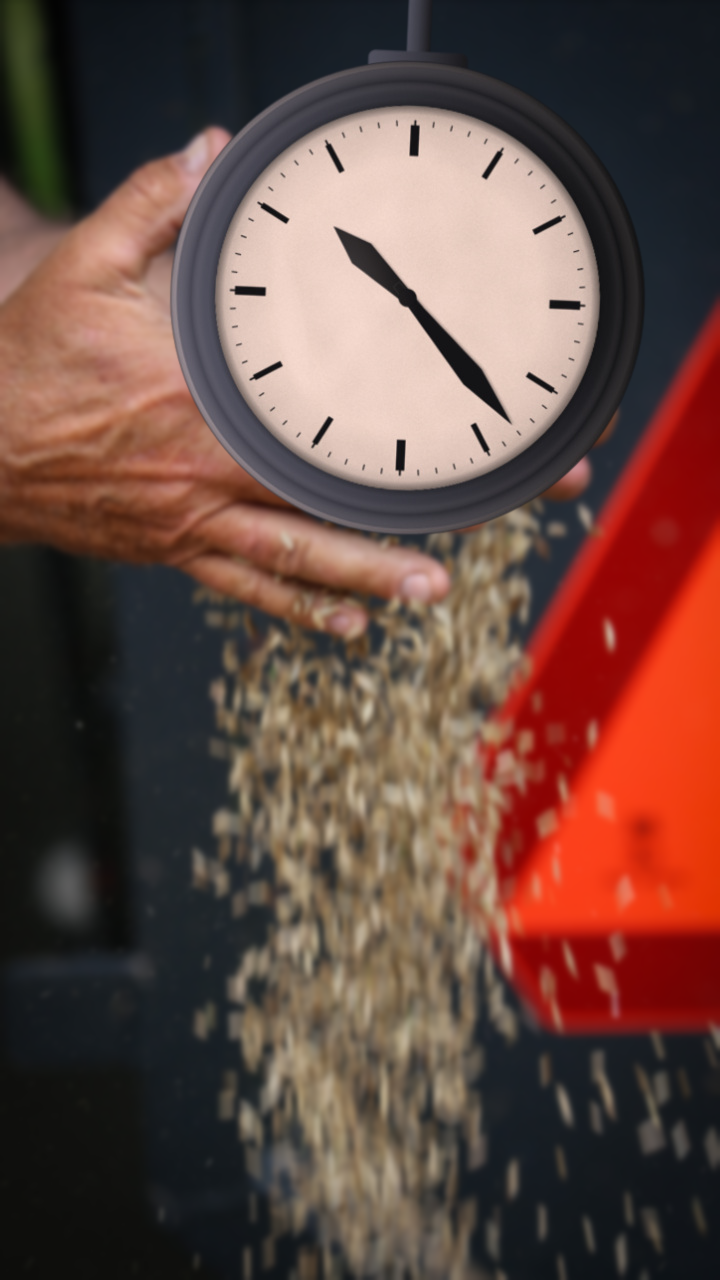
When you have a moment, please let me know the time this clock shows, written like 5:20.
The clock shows 10:23
